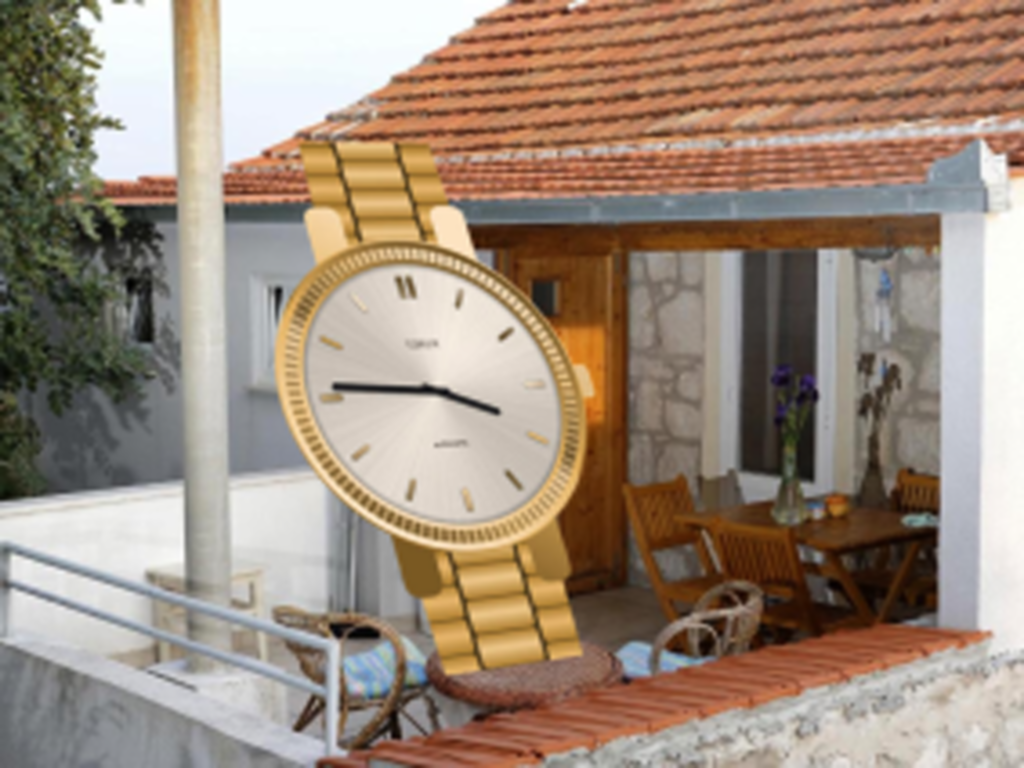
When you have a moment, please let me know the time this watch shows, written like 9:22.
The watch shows 3:46
